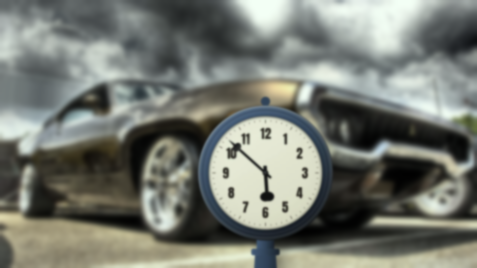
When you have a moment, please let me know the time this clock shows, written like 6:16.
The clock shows 5:52
